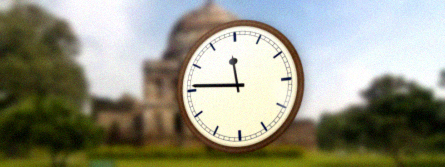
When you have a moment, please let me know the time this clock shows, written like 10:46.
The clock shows 11:46
